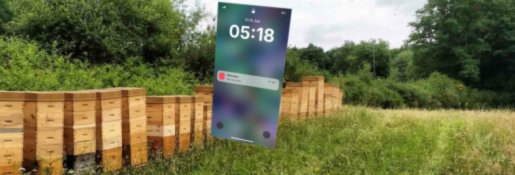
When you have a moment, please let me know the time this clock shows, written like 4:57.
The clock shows 5:18
